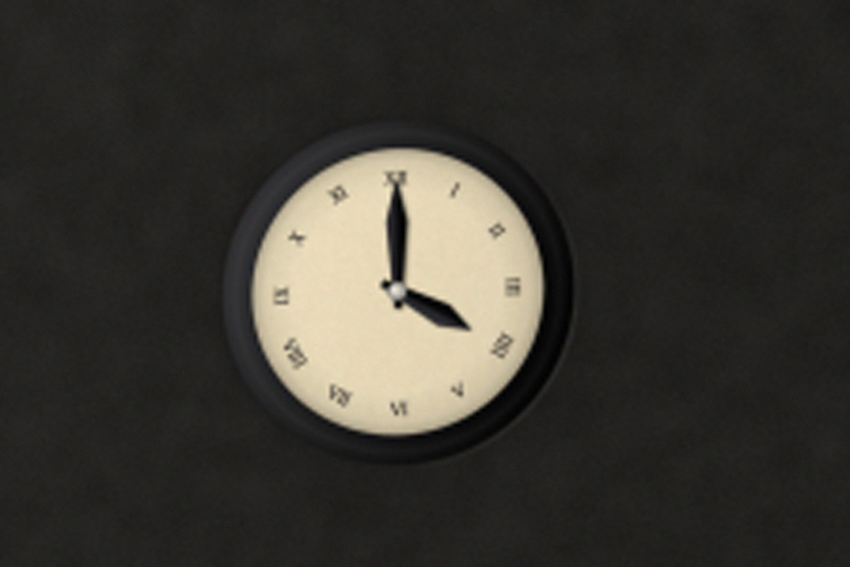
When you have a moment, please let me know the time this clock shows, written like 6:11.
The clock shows 4:00
